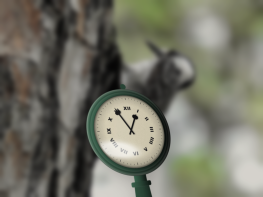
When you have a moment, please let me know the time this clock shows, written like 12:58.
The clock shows 12:55
